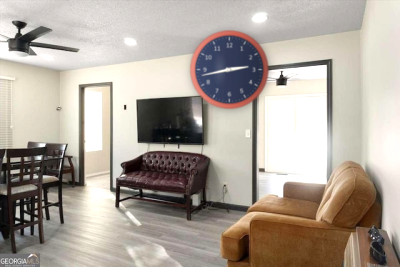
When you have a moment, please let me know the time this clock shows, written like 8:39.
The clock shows 2:43
